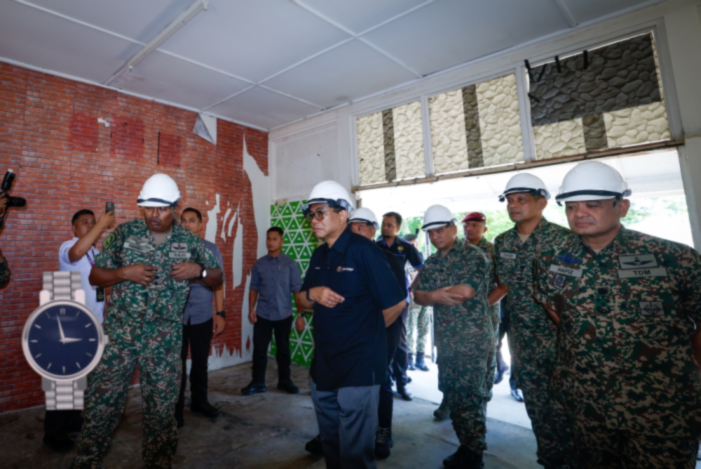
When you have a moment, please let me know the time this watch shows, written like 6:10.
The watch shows 2:58
